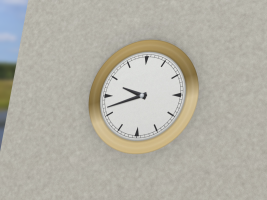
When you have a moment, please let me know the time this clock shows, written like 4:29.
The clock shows 9:42
